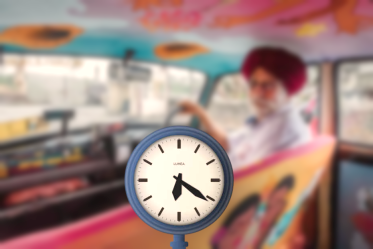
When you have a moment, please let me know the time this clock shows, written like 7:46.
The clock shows 6:21
